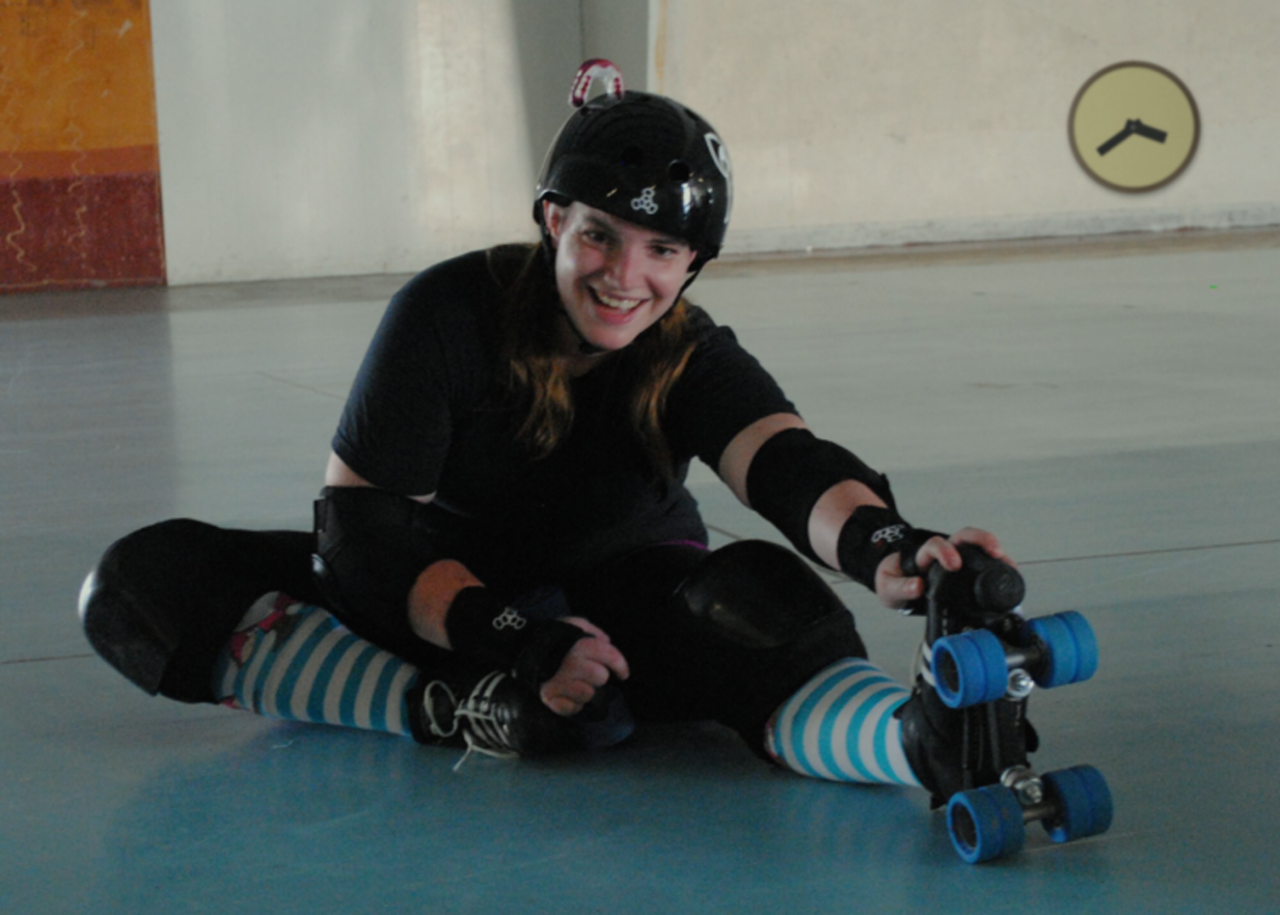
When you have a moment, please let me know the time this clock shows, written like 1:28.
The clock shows 3:39
